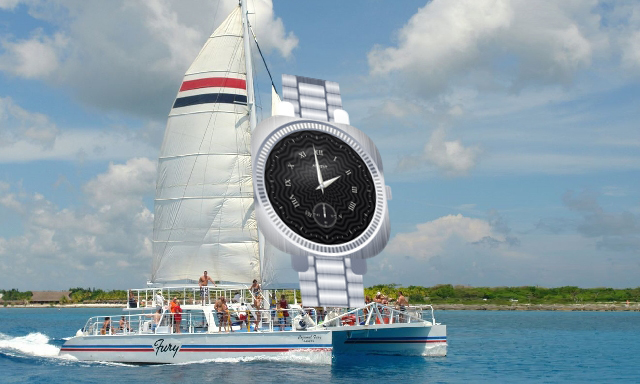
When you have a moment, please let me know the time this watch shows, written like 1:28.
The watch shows 1:59
